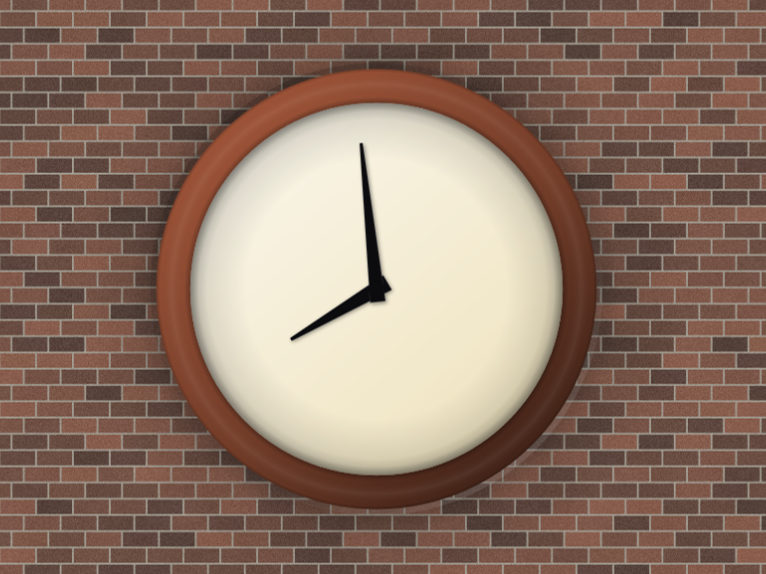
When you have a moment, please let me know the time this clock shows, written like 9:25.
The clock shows 7:59
